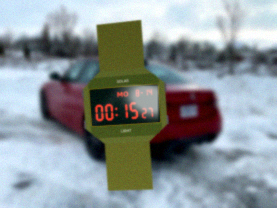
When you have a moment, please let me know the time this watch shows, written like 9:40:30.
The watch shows 0:15:27
